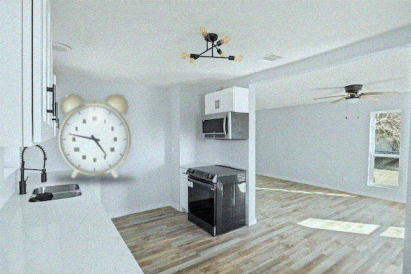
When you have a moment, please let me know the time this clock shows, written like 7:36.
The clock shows 4:47
